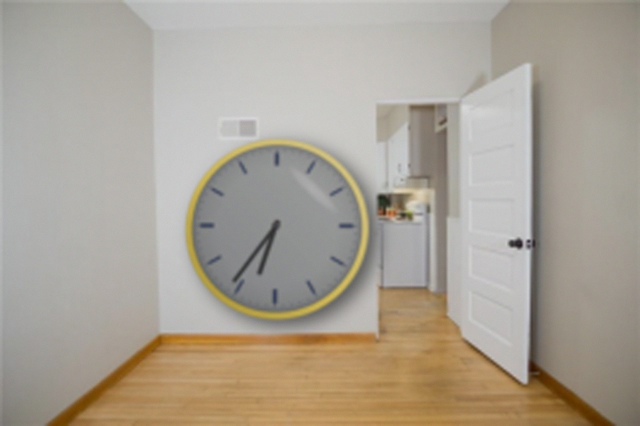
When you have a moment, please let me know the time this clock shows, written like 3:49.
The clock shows 6:36
